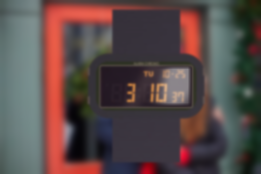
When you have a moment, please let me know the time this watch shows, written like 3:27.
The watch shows 3:10
